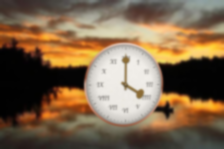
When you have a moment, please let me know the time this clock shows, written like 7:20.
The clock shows 4:00
